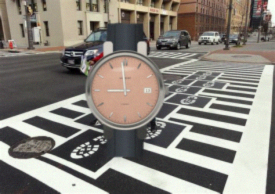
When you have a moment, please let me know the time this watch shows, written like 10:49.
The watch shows 8:59
